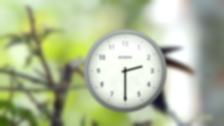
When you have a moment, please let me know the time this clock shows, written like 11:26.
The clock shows 2:30
